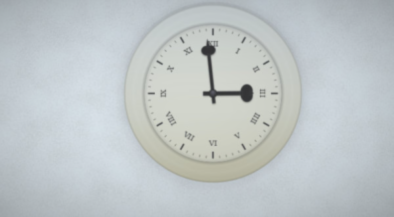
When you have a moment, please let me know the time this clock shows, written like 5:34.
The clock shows 2:59
